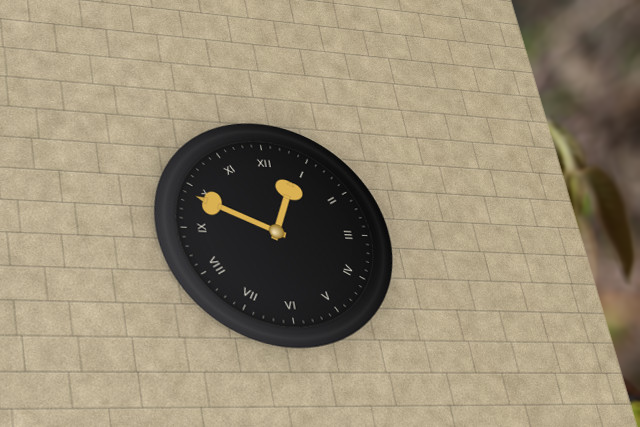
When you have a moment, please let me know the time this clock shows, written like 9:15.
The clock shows 12:49
